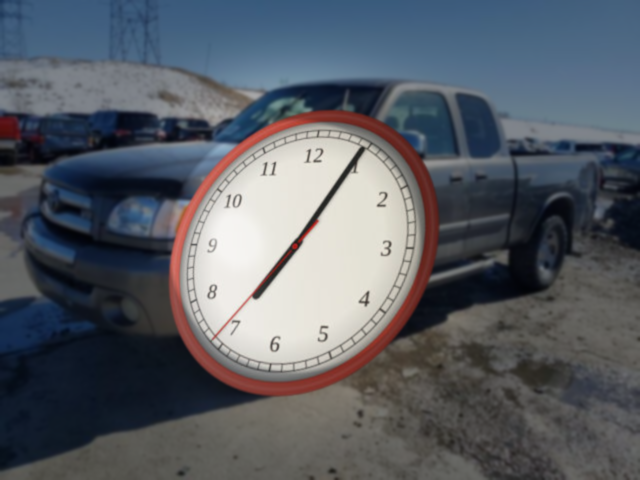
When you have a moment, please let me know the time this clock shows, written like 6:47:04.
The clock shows 7:04:36
